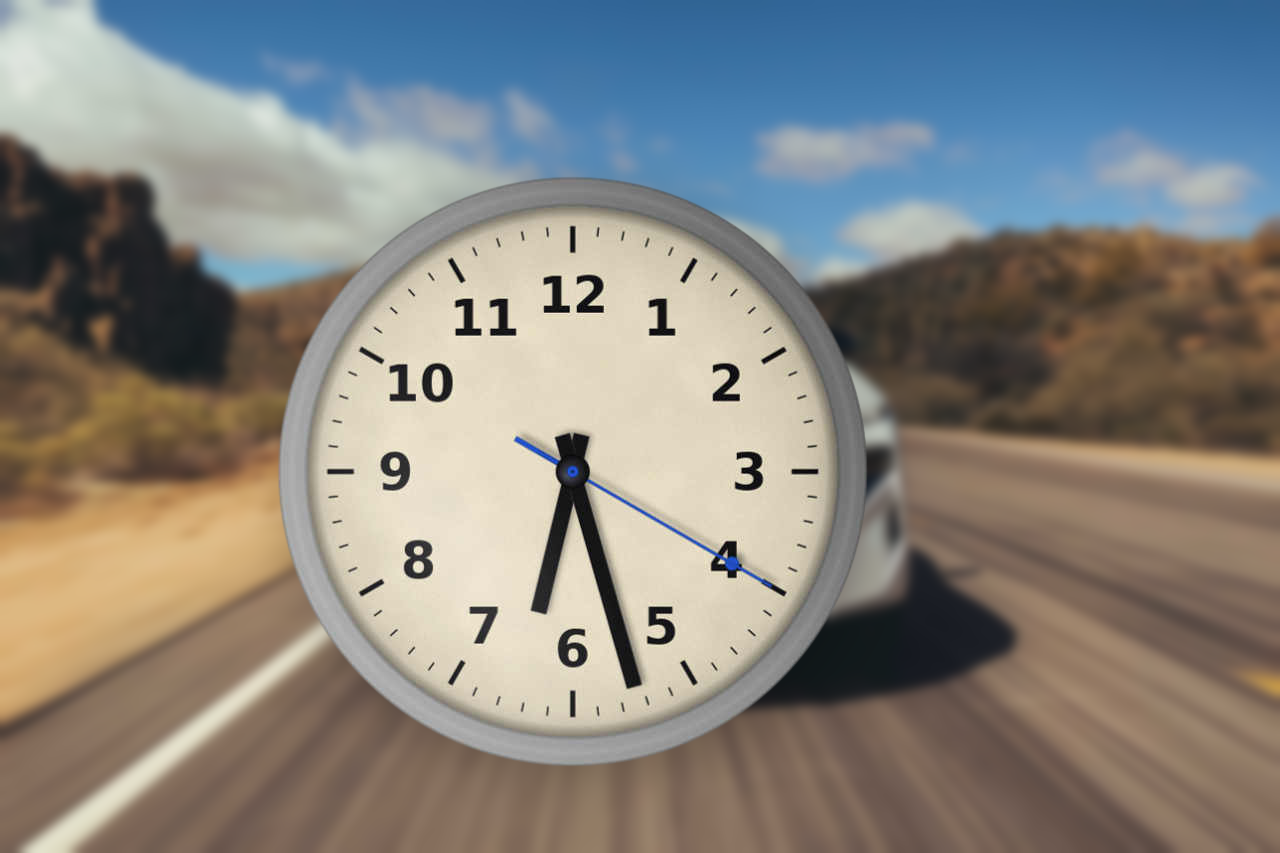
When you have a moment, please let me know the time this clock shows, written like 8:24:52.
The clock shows 6:27:20
